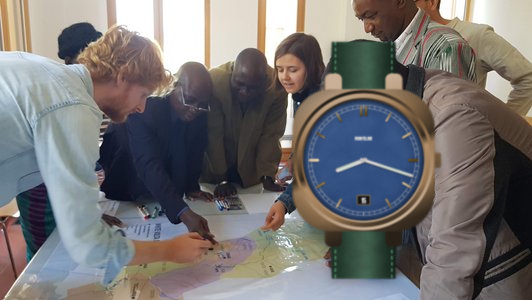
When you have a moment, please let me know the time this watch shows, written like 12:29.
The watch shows 8:18
